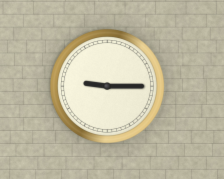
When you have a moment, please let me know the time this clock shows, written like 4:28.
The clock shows 9:15
